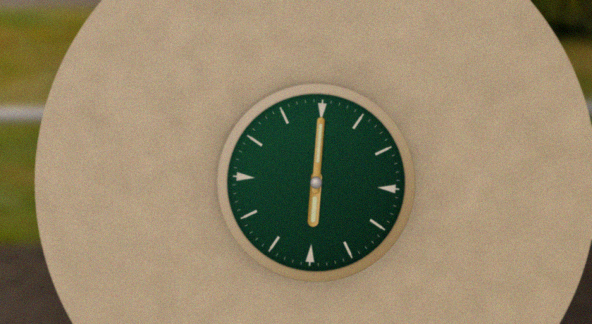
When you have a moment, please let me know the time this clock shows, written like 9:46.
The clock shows 6:00
